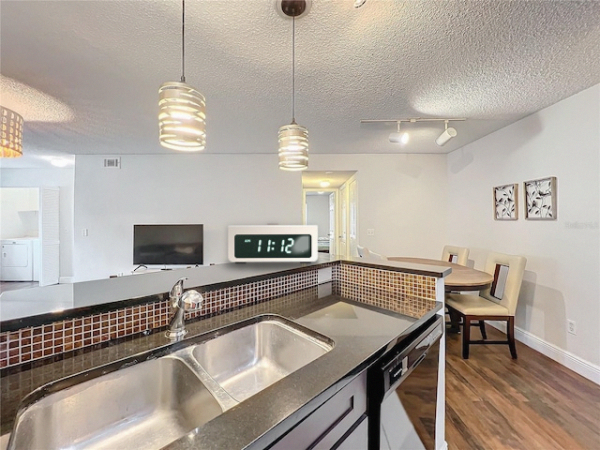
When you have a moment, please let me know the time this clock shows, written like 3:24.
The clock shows 11:12
